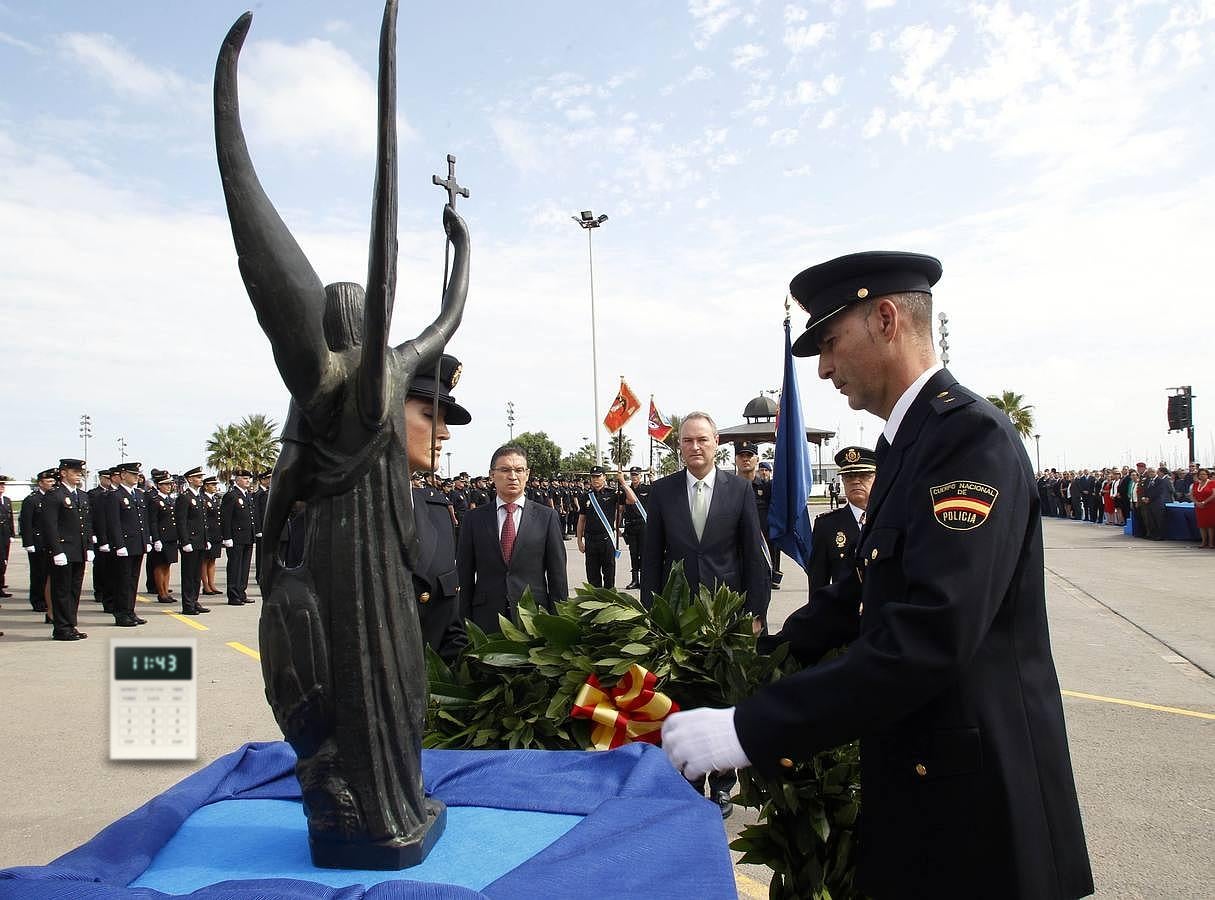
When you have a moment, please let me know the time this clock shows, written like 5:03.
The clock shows 11:43
